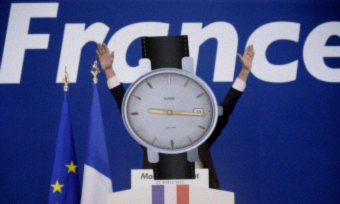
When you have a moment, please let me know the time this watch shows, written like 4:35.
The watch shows 9:16
